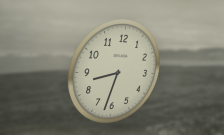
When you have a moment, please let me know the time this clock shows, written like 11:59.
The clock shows 8:32
